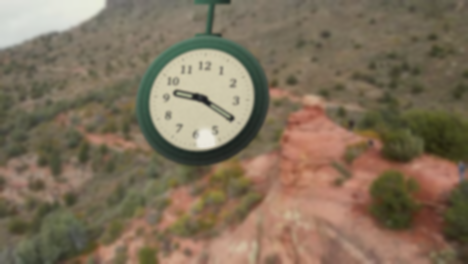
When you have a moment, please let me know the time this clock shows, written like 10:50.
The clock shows 9:20
